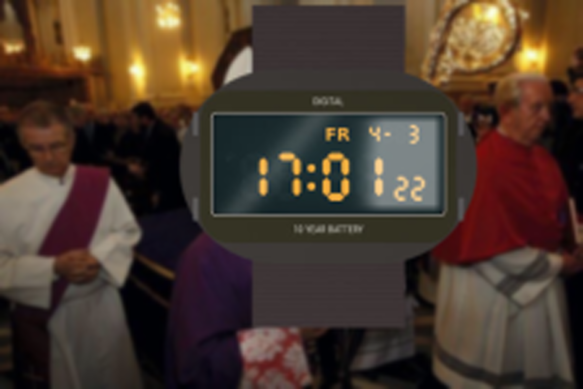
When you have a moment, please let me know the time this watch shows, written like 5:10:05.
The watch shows 17:01:22
